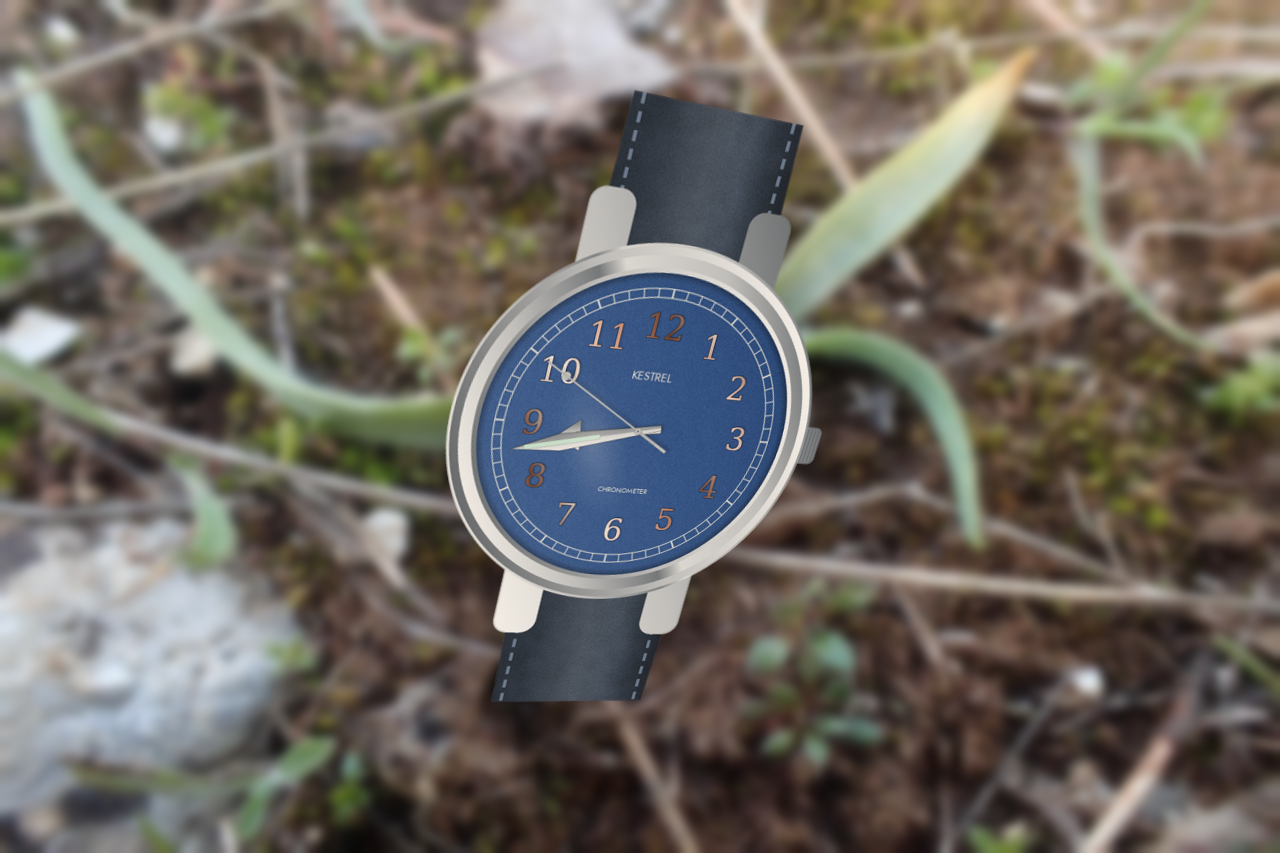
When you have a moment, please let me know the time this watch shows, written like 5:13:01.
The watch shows 8:42:50
